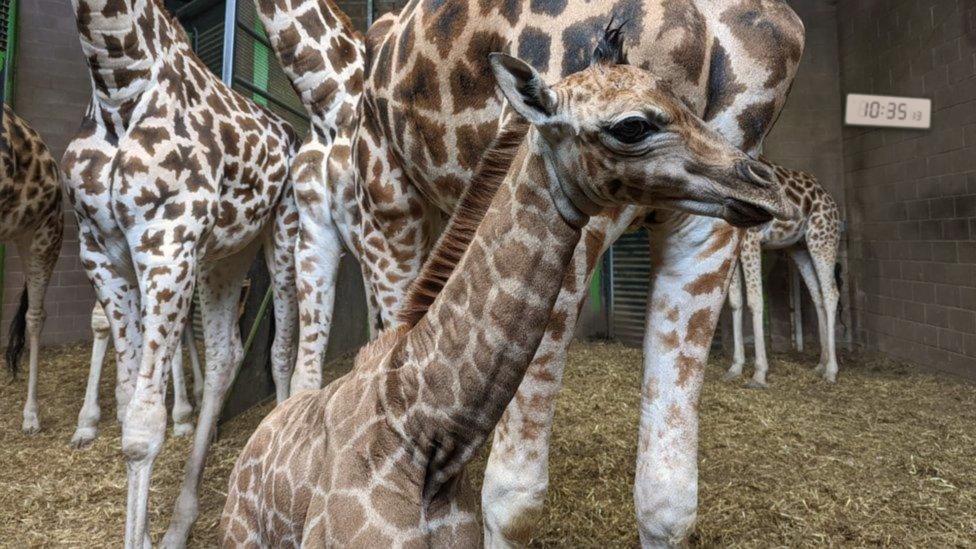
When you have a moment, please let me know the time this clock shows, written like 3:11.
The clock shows 10:35
